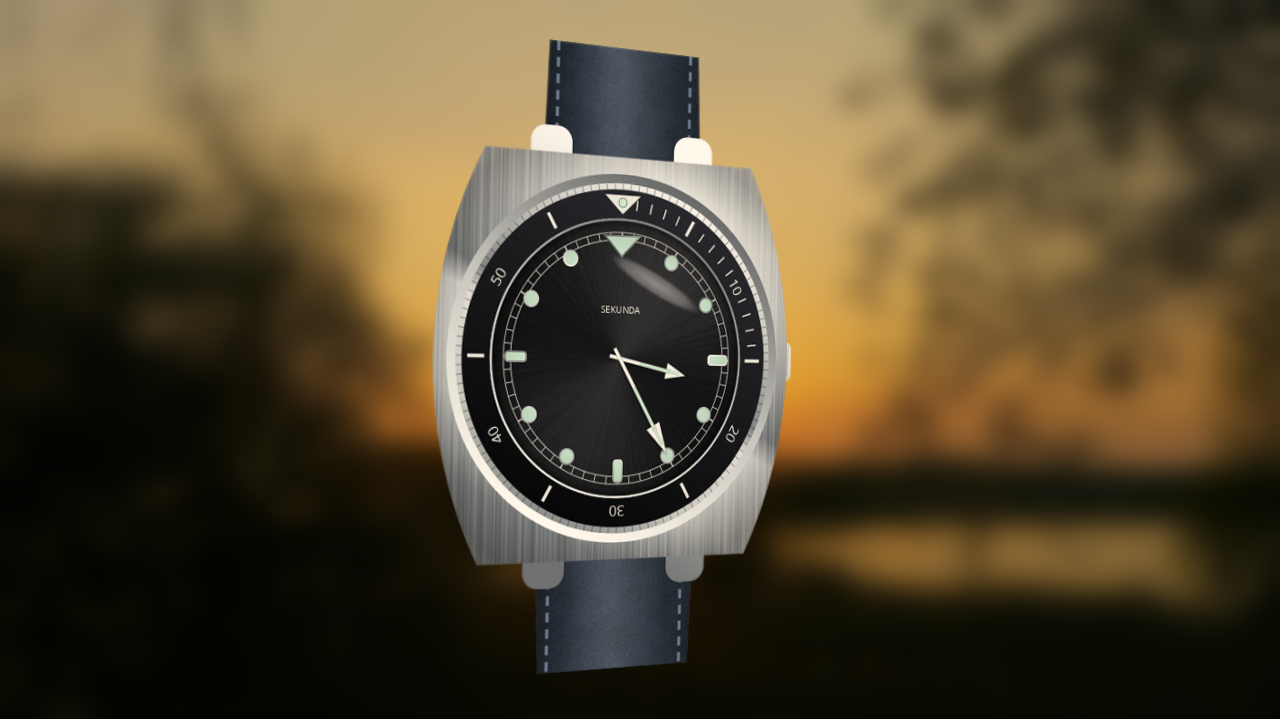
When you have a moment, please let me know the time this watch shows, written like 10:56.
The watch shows 3:25
